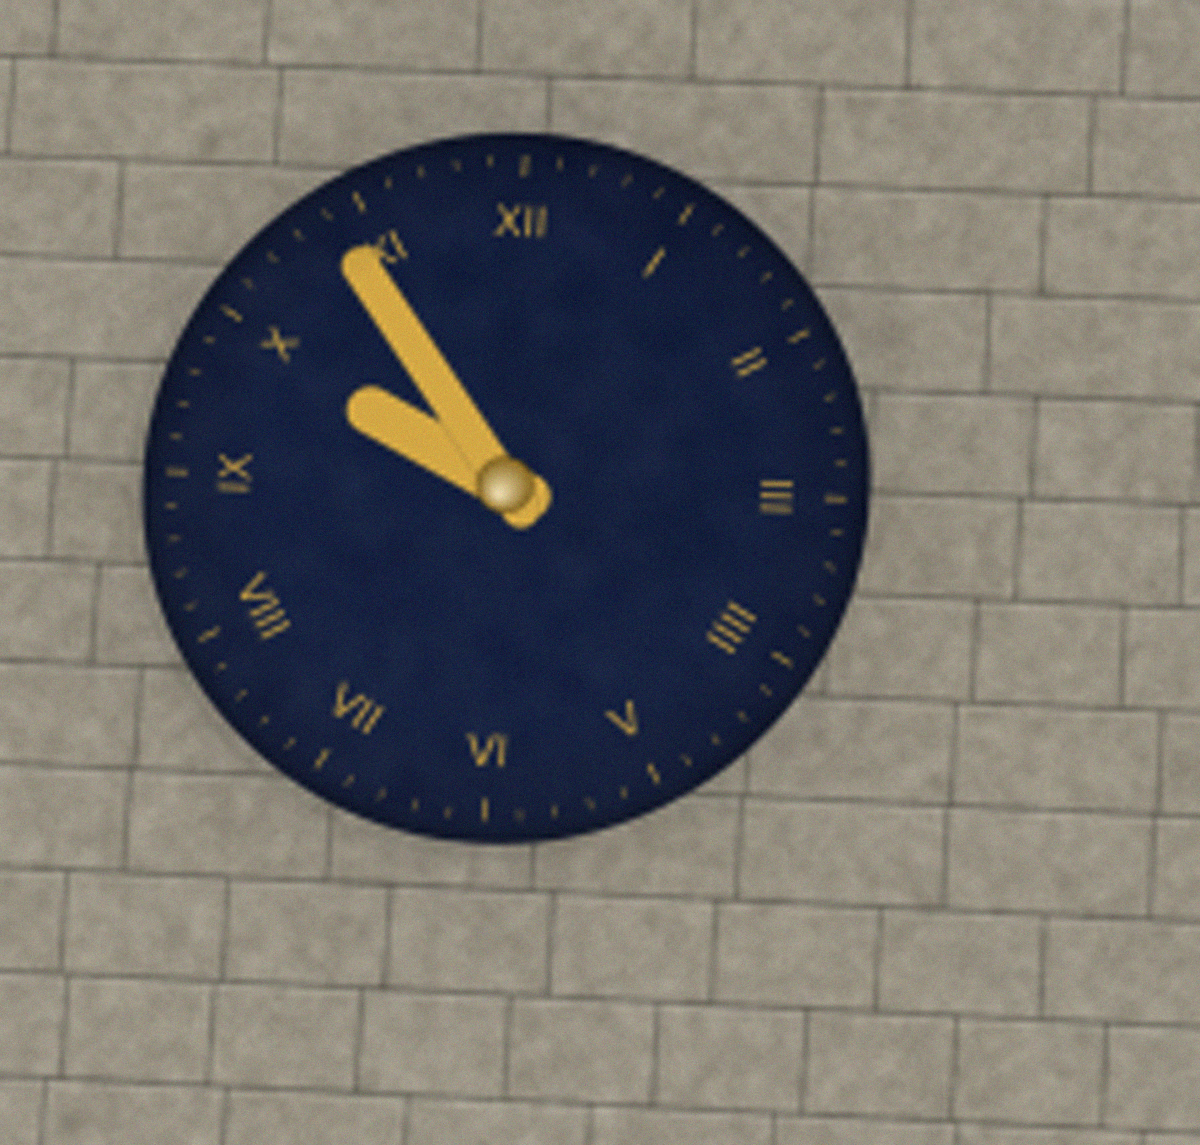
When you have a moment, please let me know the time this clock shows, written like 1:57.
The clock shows 9:54
